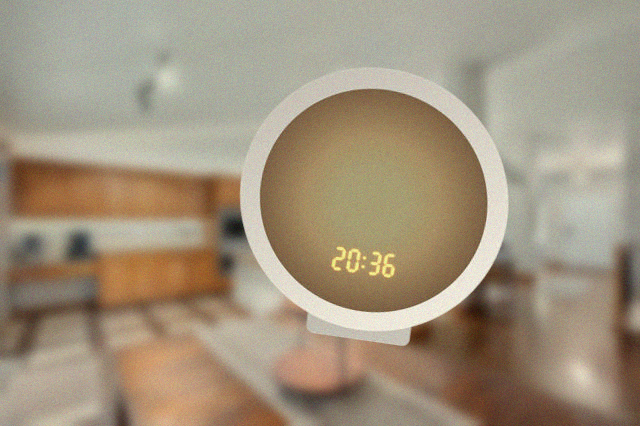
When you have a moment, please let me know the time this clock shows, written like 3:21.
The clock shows 20:36
